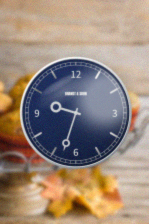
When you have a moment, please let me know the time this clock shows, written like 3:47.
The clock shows 9:33
